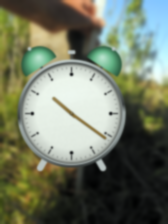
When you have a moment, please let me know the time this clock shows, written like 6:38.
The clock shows 10:21
